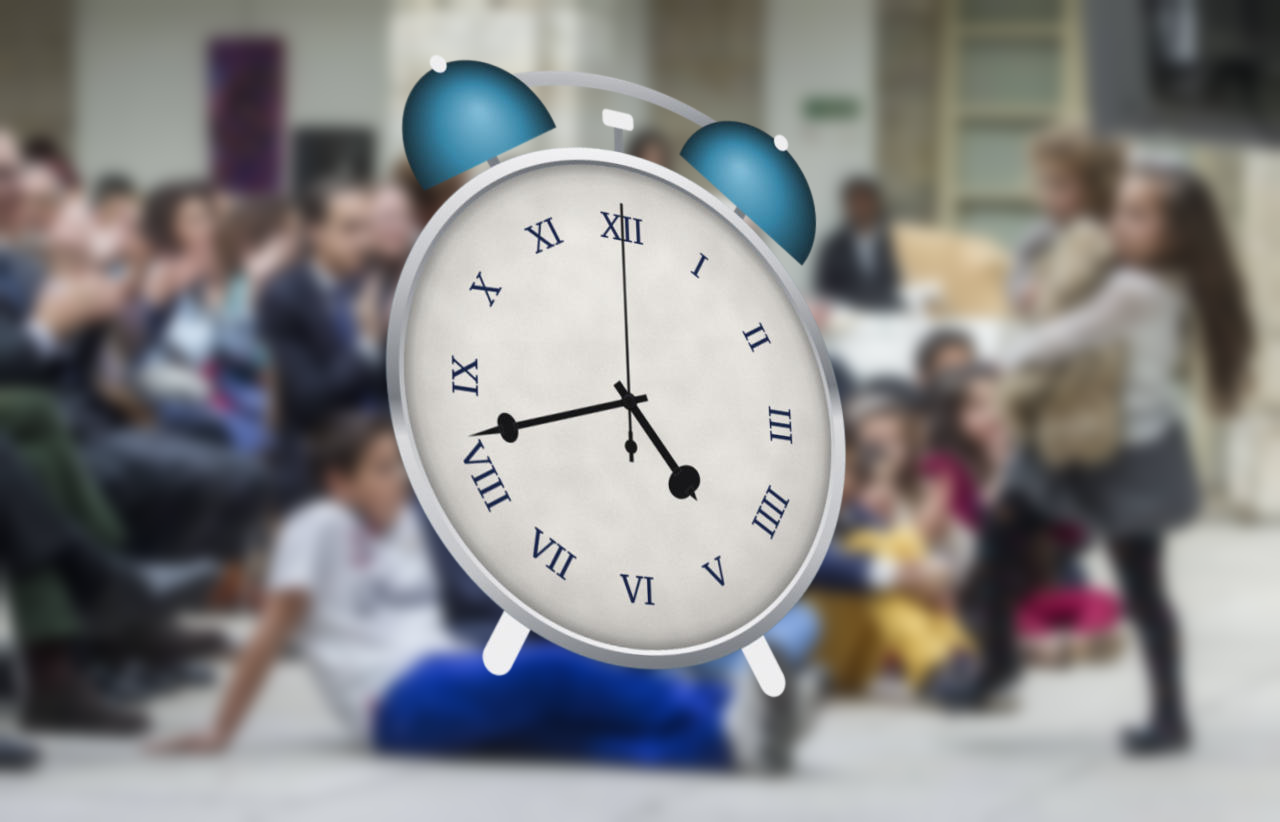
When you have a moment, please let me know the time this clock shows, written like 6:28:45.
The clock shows 4:42:00
